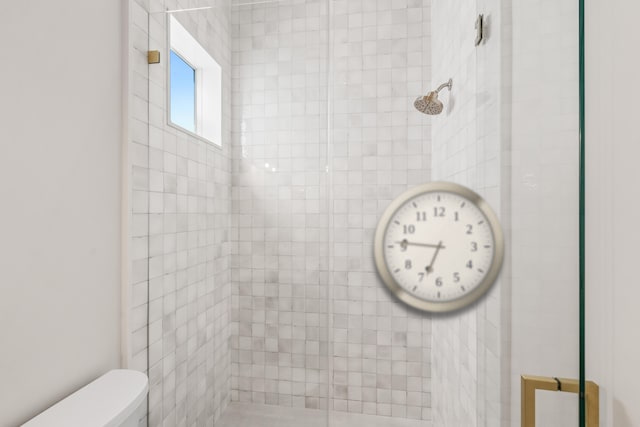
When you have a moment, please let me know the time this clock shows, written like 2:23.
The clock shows 6:46
